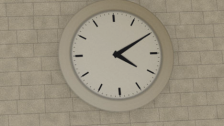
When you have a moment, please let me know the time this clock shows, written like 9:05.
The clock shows 4:10
